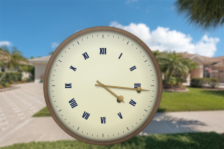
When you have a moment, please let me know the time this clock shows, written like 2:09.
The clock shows 4:16
